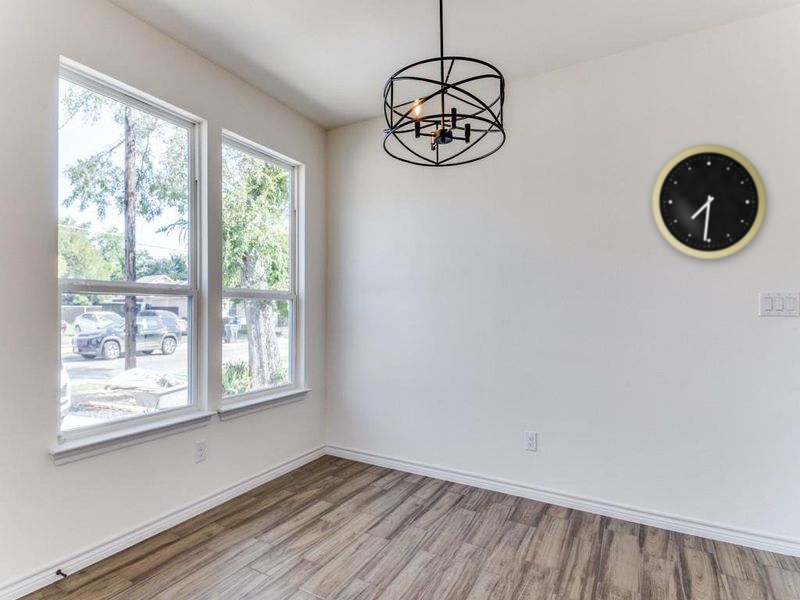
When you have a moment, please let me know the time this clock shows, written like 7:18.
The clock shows 7:31
